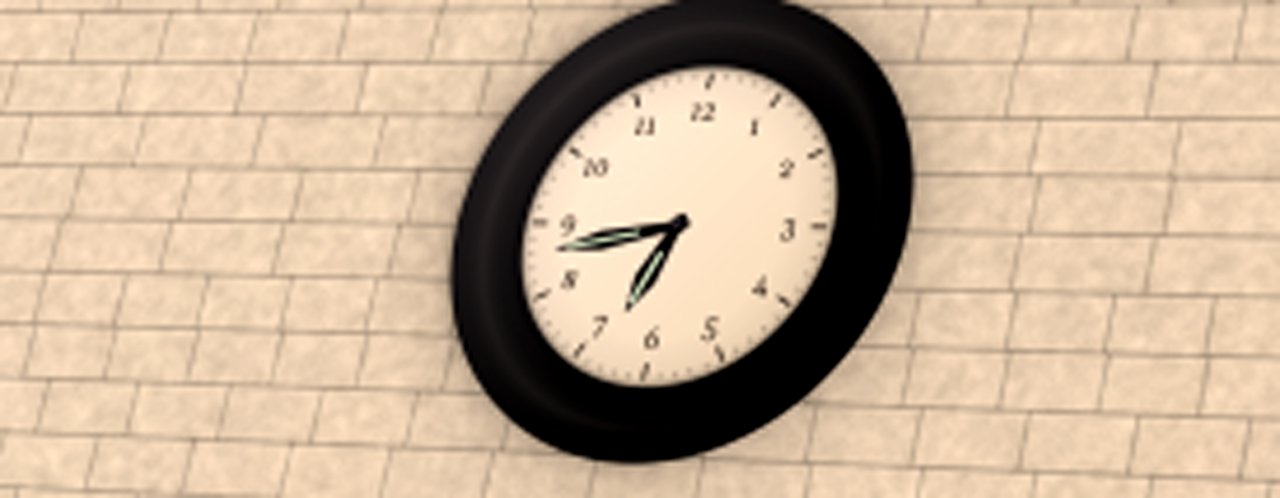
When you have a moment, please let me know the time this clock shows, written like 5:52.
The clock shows 6:43
